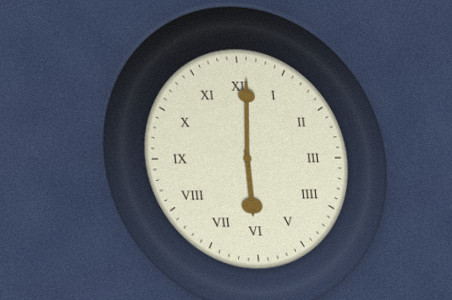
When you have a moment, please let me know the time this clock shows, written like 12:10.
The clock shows 6:01
